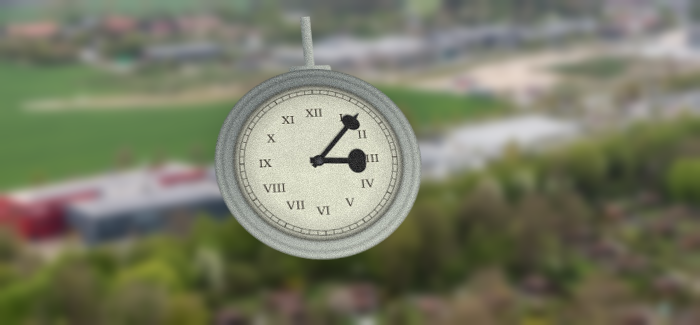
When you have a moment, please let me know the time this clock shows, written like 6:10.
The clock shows 3:07
